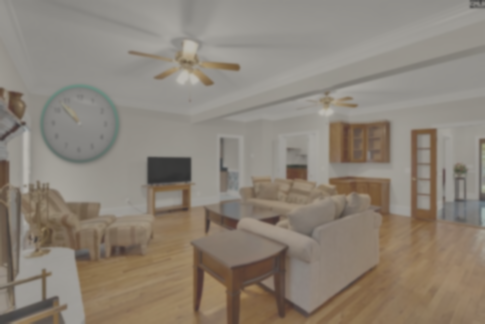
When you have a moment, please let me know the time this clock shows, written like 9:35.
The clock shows 10:53
